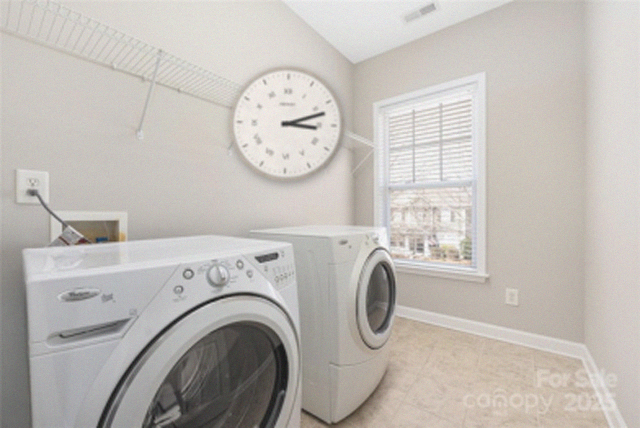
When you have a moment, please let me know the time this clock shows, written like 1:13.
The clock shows 3:12
